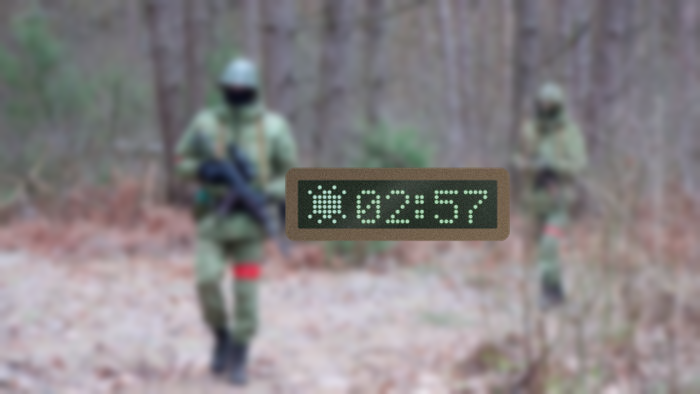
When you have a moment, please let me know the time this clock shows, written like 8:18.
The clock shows 2:57
